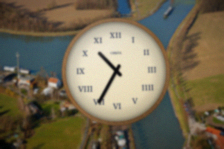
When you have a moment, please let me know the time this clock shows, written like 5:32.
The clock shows 10:35
